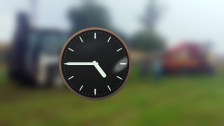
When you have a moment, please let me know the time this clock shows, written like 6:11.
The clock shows 4:45
